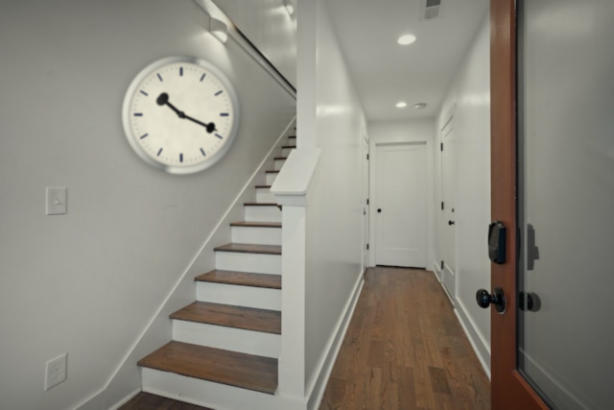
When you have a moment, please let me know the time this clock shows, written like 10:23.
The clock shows 10:19
